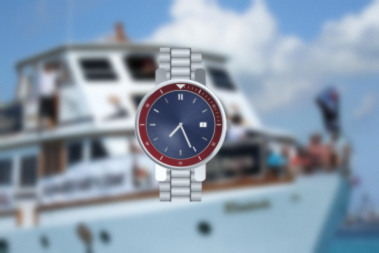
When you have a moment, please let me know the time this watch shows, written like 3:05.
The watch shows 7:26
